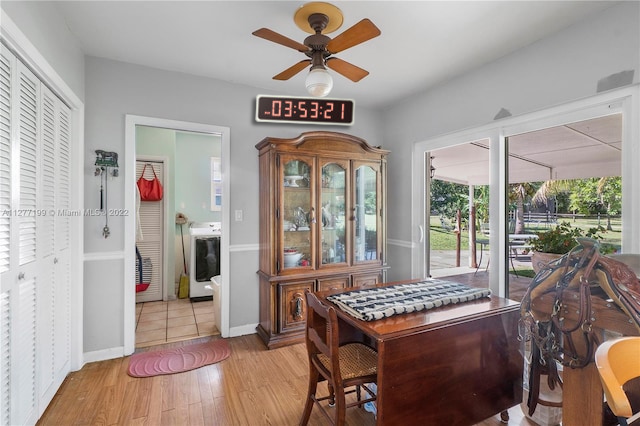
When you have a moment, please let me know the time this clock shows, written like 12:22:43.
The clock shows 3:53:21
